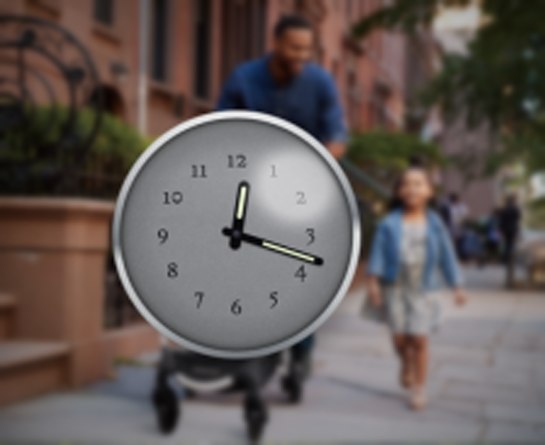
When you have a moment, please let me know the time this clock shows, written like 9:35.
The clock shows 12:18
